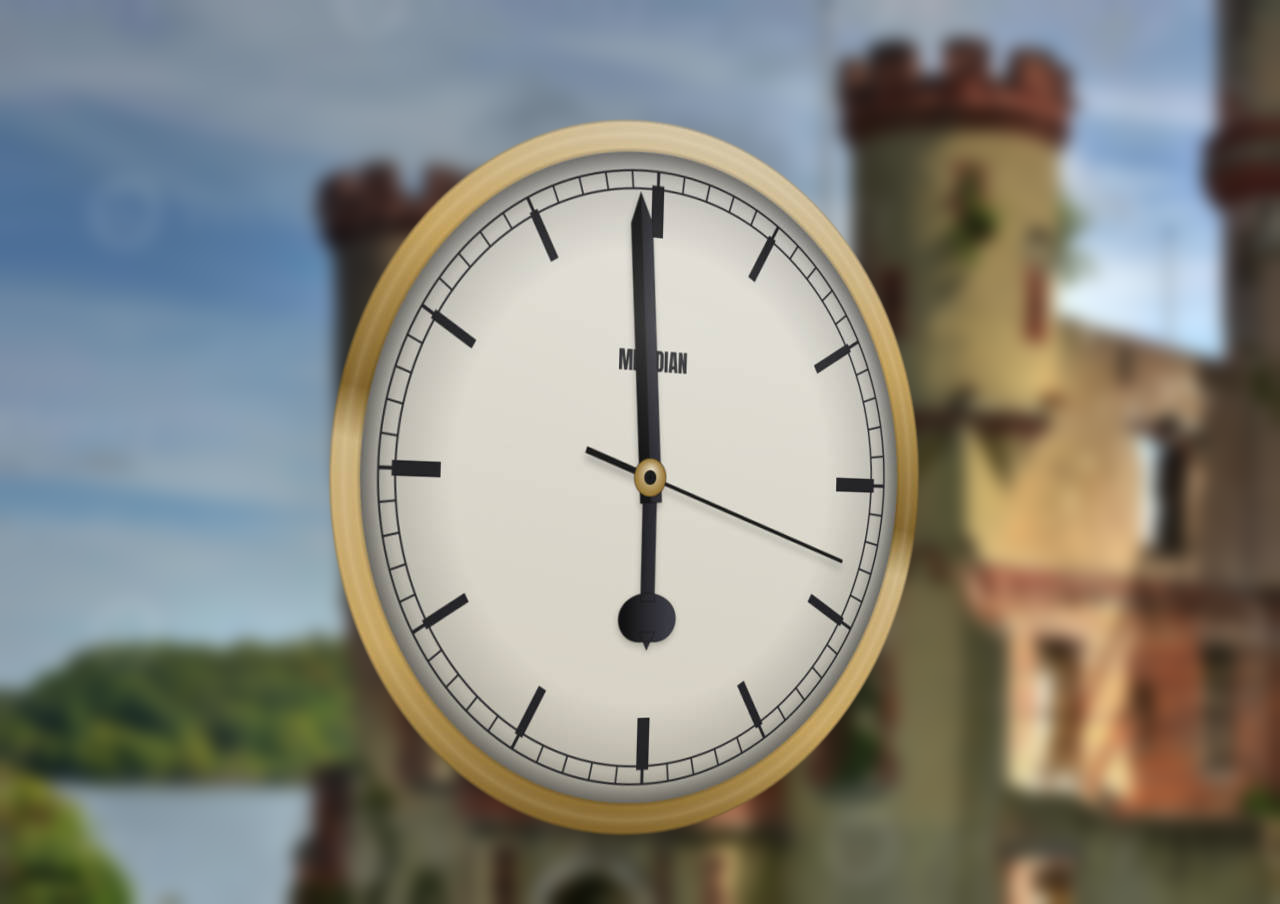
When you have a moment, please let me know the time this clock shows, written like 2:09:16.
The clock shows 5:59:18
